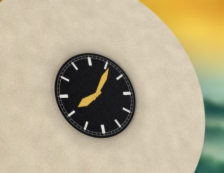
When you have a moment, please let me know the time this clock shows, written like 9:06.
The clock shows 8:06
